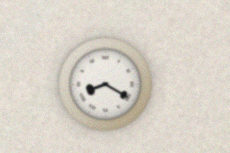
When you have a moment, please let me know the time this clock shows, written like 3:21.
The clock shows 8:20
